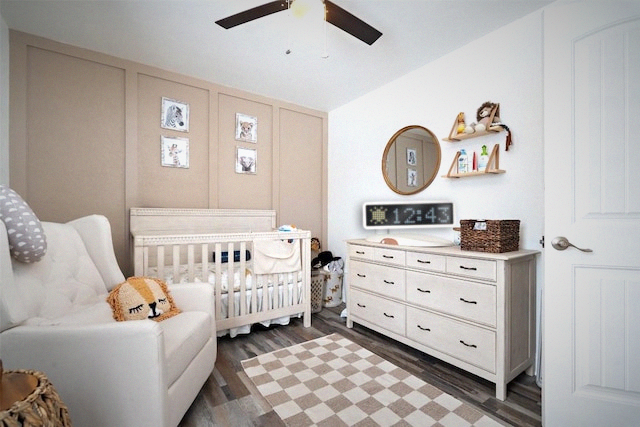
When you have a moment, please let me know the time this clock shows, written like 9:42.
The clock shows 12:43
